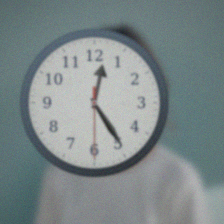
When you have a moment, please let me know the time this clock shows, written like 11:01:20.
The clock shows 12:24:30
